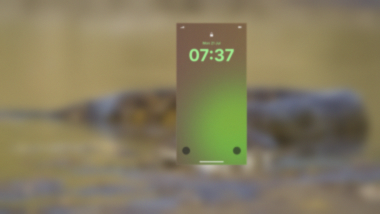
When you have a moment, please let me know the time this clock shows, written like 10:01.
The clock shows 7:37
